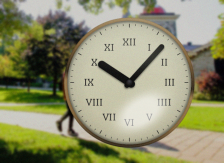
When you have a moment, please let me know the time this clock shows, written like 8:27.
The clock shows 10:07
